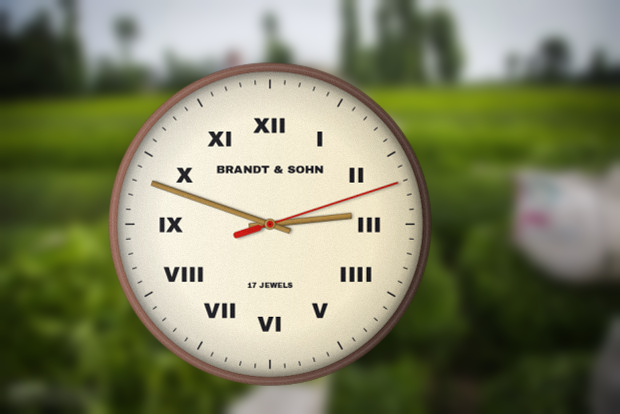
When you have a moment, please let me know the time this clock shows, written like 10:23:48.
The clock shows 2:48:12
